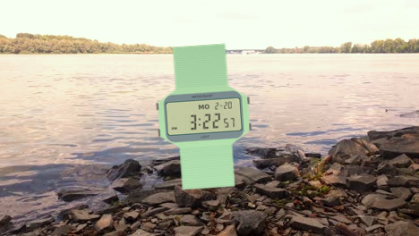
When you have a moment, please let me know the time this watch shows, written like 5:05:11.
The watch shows 3:22:57
